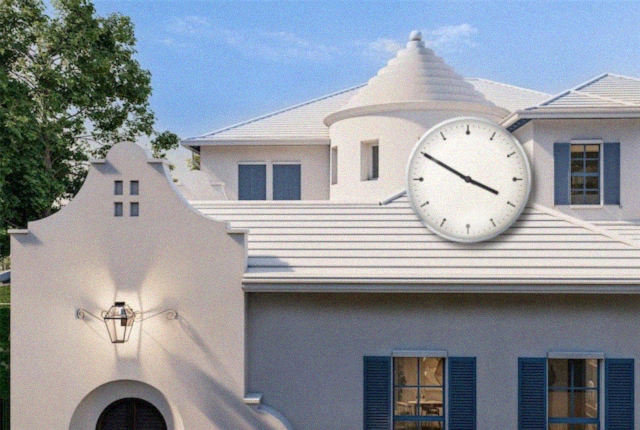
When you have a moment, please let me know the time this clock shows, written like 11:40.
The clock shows 3:50
